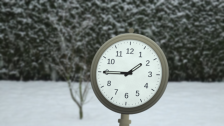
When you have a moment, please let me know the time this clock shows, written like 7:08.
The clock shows 1:45
